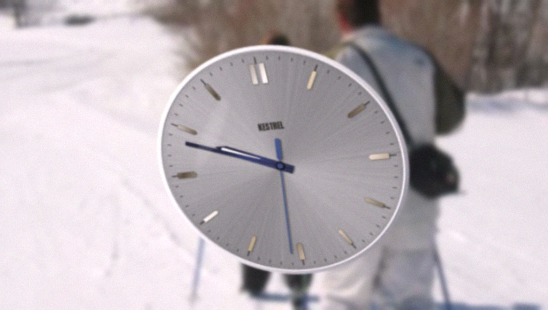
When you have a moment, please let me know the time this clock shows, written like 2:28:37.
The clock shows 9:48:31
